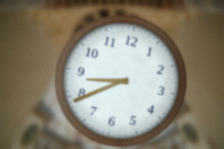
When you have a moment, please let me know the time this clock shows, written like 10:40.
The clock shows 8:39
